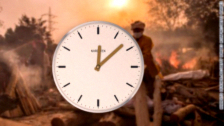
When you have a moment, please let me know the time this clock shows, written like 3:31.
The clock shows 12:08
